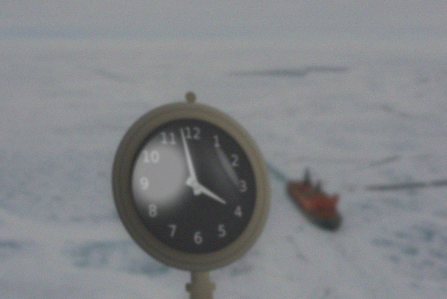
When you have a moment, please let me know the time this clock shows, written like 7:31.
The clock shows 3:58
